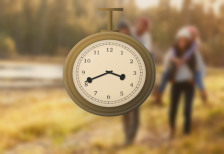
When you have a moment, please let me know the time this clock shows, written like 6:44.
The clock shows 3:41
